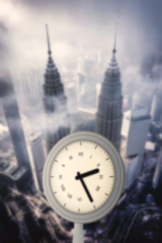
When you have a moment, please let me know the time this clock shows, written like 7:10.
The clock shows 2:25
